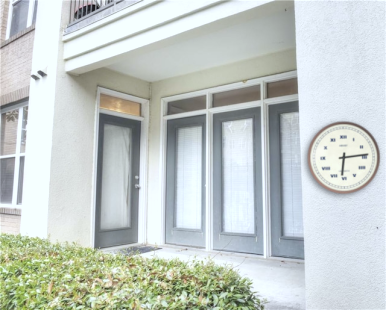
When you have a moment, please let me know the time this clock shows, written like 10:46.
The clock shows 6:14
